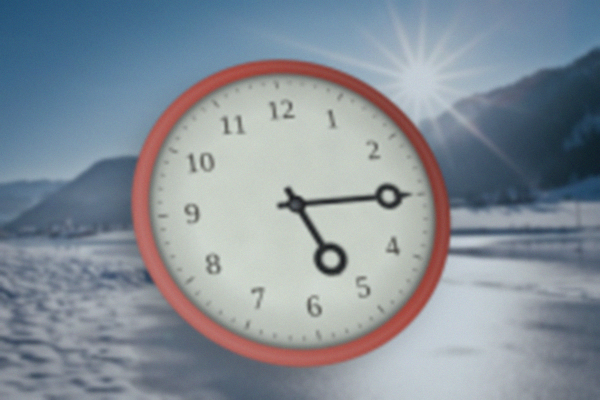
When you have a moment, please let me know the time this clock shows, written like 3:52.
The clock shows 5:15
